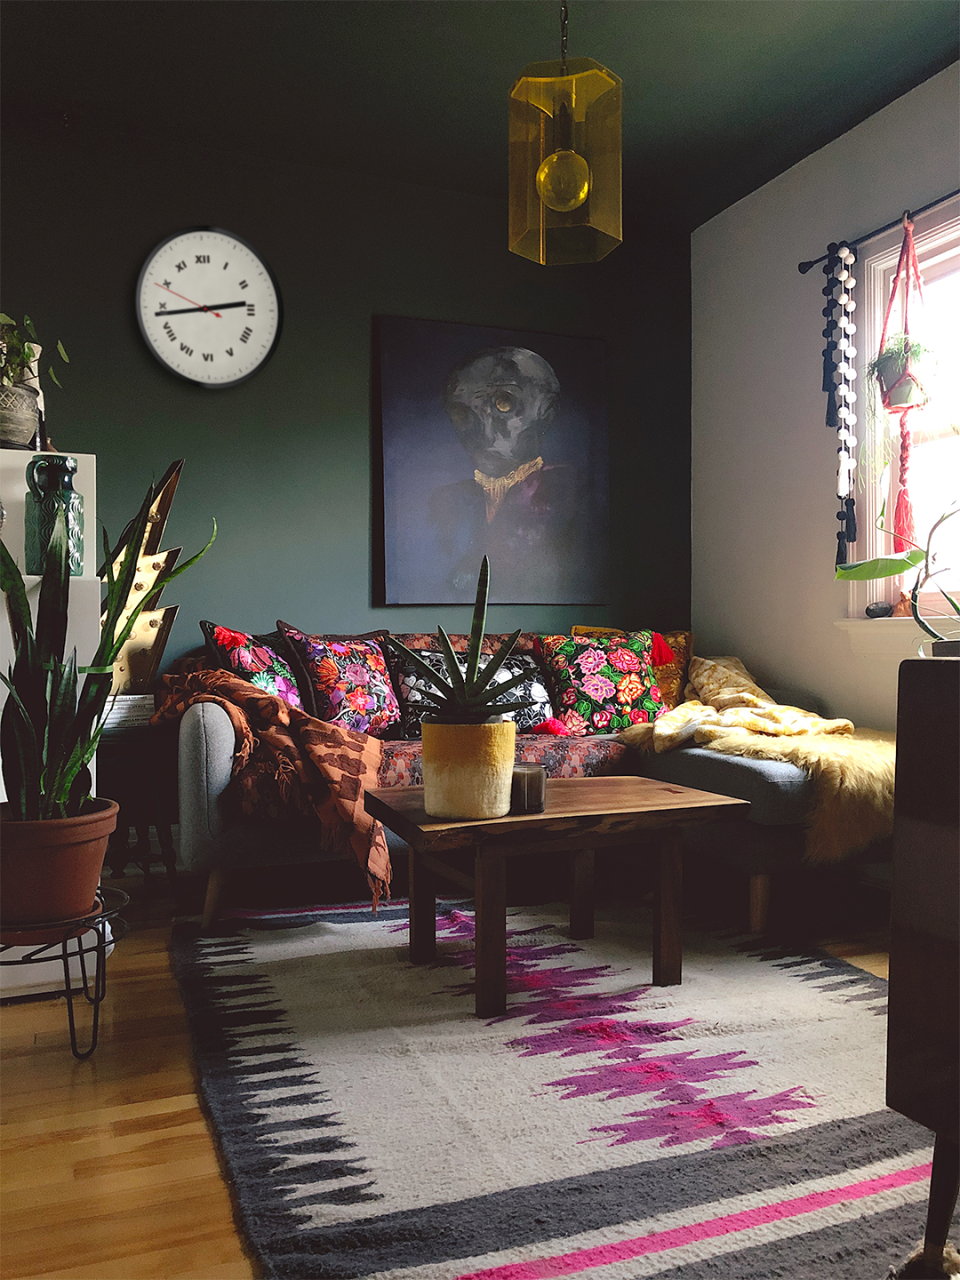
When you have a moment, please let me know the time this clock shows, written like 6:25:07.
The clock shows 2:43:49
